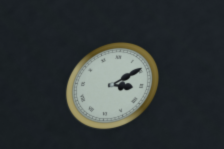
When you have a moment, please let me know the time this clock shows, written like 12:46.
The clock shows 3:09
